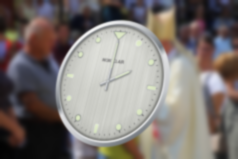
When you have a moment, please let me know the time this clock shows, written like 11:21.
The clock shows 2:00
